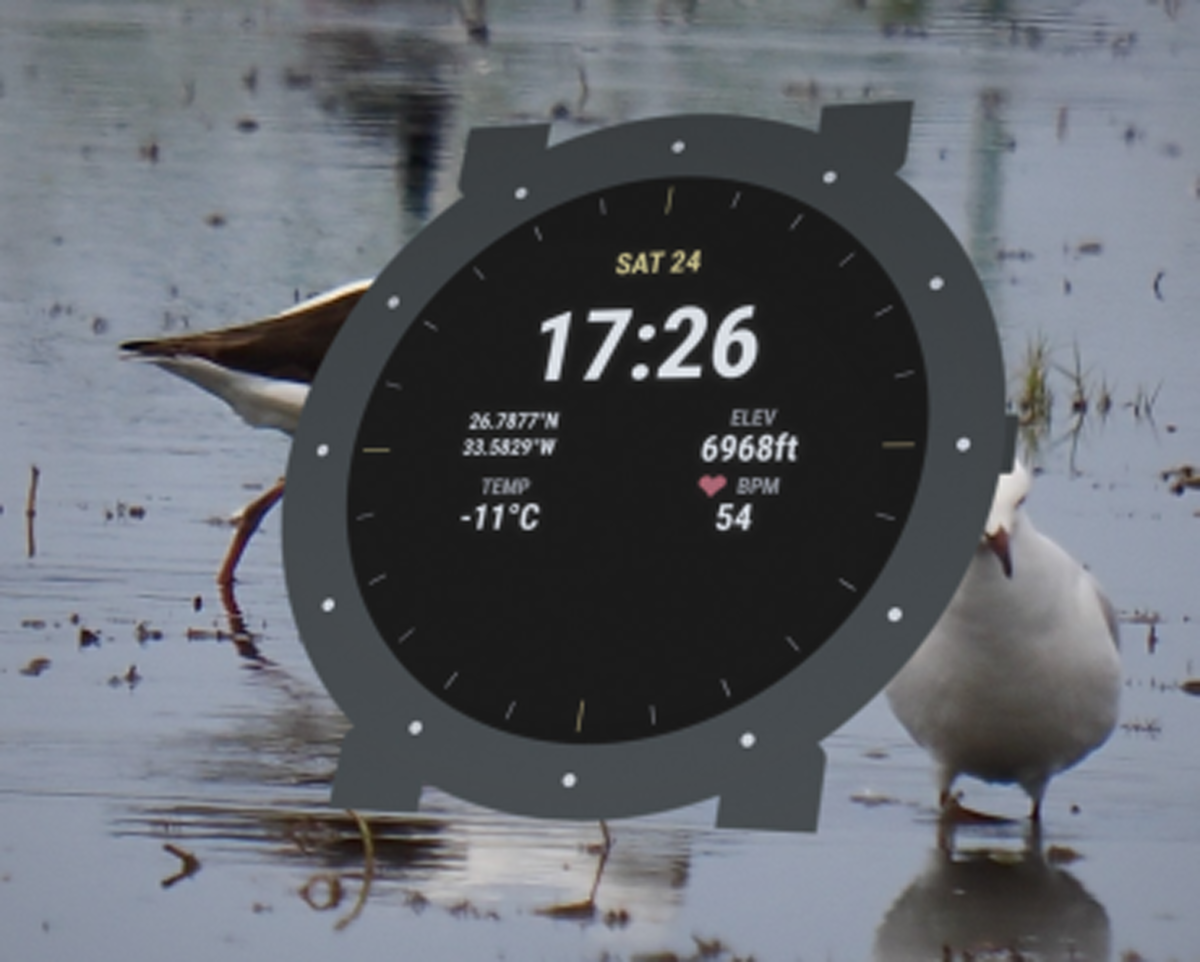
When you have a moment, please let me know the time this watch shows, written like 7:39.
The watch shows 17:26
